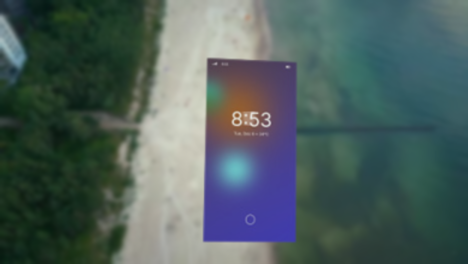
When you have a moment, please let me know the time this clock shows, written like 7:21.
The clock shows 8:53
